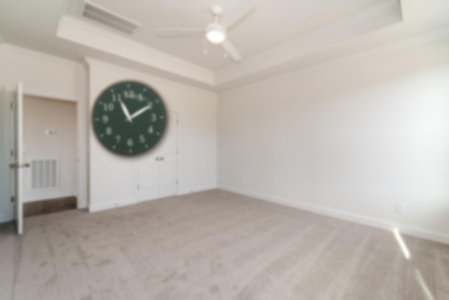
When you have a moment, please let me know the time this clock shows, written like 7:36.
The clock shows 11:10
